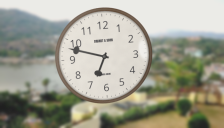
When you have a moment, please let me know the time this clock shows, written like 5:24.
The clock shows 6:48
